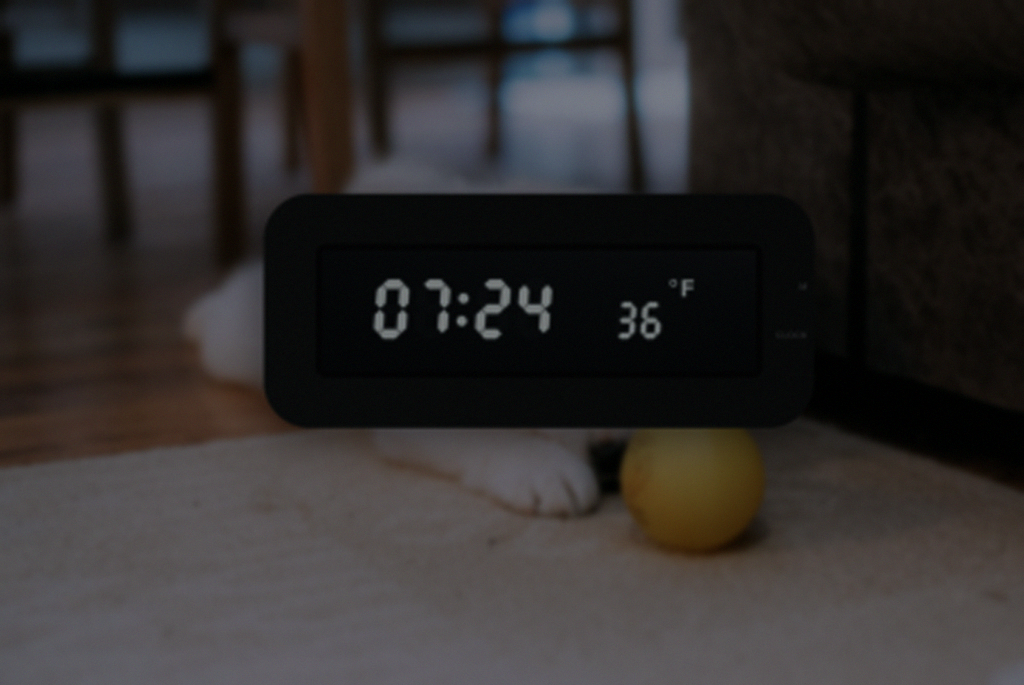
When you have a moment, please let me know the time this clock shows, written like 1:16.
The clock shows 7:24
